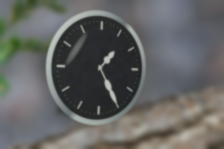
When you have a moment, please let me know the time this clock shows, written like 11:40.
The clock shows 1:25
